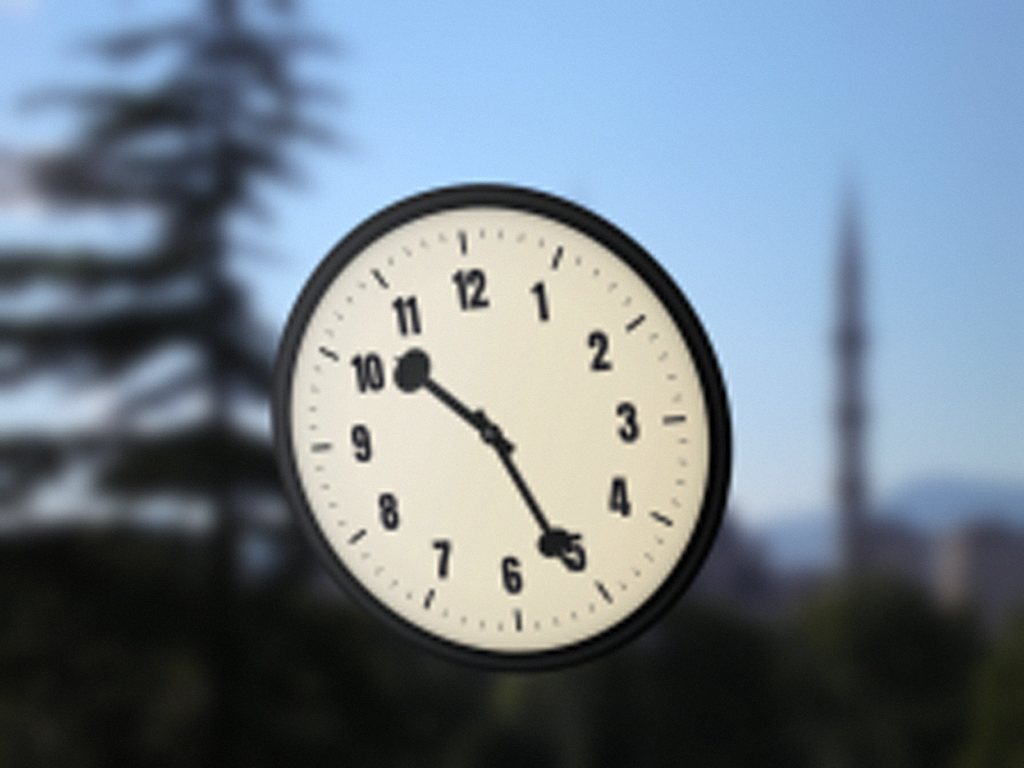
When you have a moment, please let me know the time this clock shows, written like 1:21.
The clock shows 10:26
